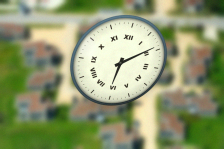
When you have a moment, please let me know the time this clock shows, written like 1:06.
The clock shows 6:09
